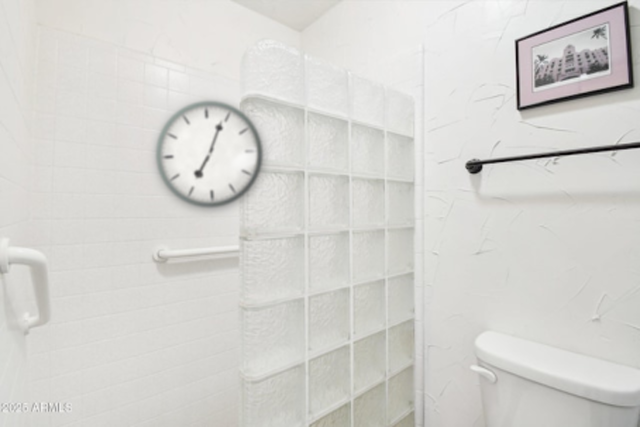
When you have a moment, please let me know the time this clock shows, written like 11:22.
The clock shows 7:04
